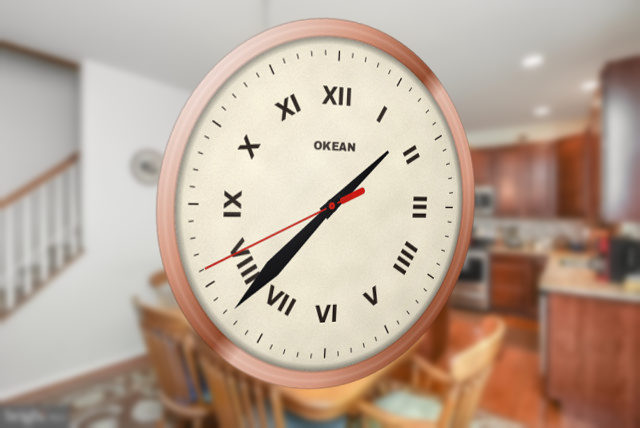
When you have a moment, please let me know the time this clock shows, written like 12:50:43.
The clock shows 1:37:41
